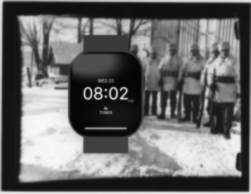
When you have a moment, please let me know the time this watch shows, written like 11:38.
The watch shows 8:02
